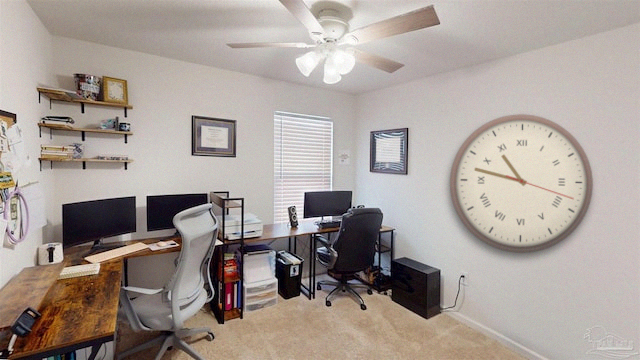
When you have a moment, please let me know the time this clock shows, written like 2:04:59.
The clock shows 10:47:18
